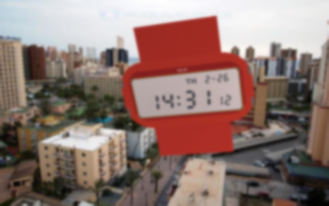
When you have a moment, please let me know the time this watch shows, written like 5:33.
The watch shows 14:31
